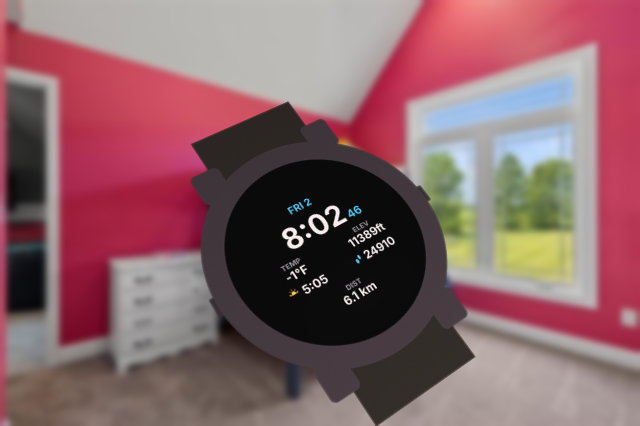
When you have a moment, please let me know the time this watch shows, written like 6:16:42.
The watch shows 8:02:46
